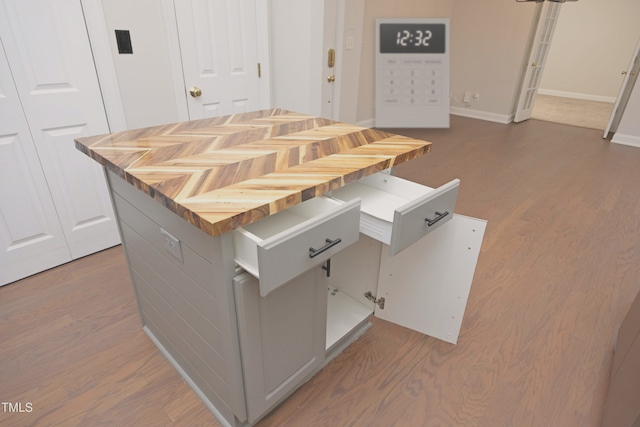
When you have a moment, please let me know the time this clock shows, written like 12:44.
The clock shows 12:32
